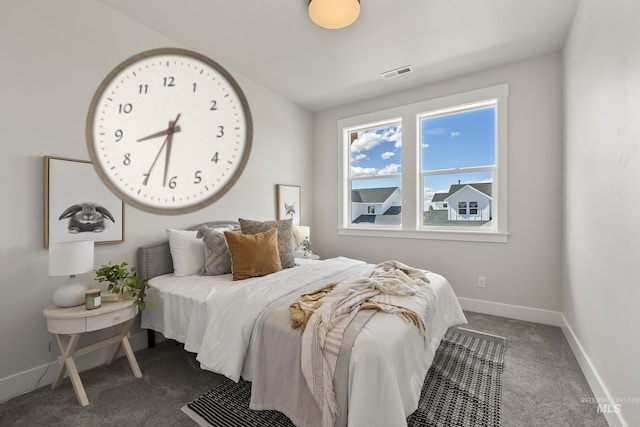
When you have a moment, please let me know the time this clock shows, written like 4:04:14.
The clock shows 8:31:35
